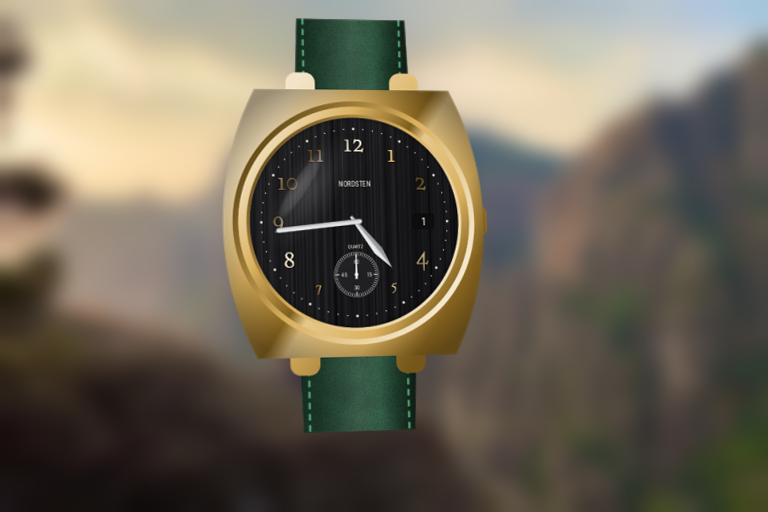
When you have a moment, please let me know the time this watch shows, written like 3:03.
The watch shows 4:44
